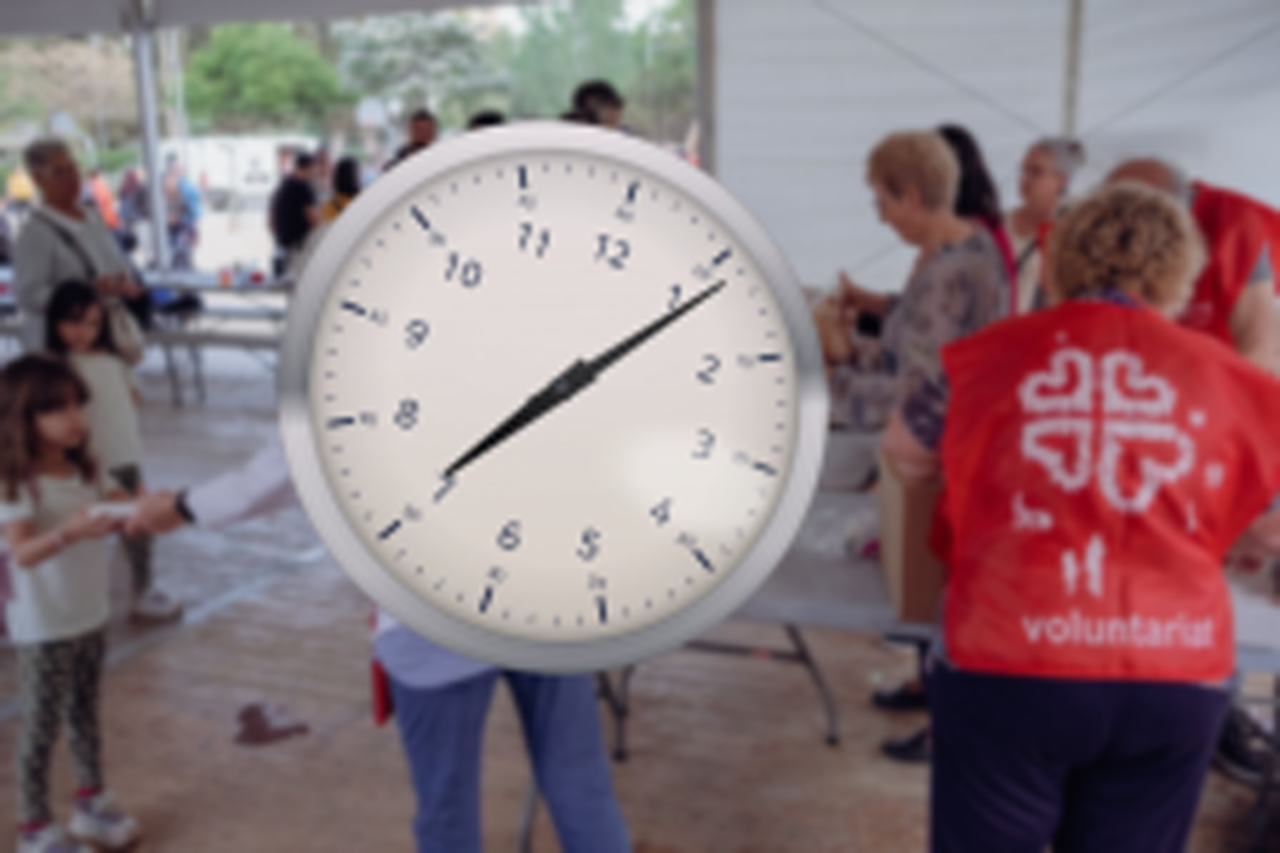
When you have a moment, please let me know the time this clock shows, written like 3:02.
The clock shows 7:06
